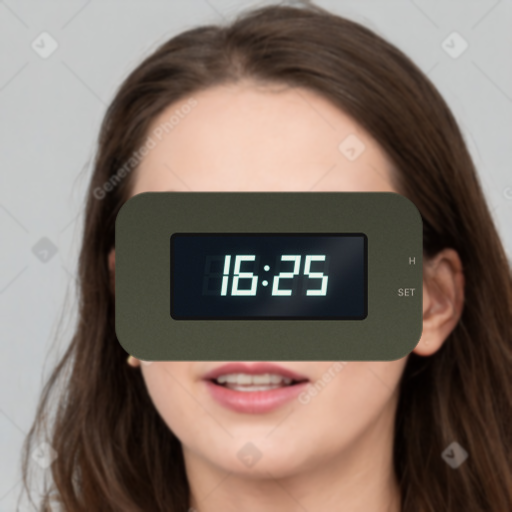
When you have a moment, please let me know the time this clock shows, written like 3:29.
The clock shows 16:25
